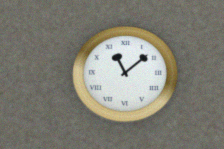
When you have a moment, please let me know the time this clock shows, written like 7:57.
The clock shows 11:08
